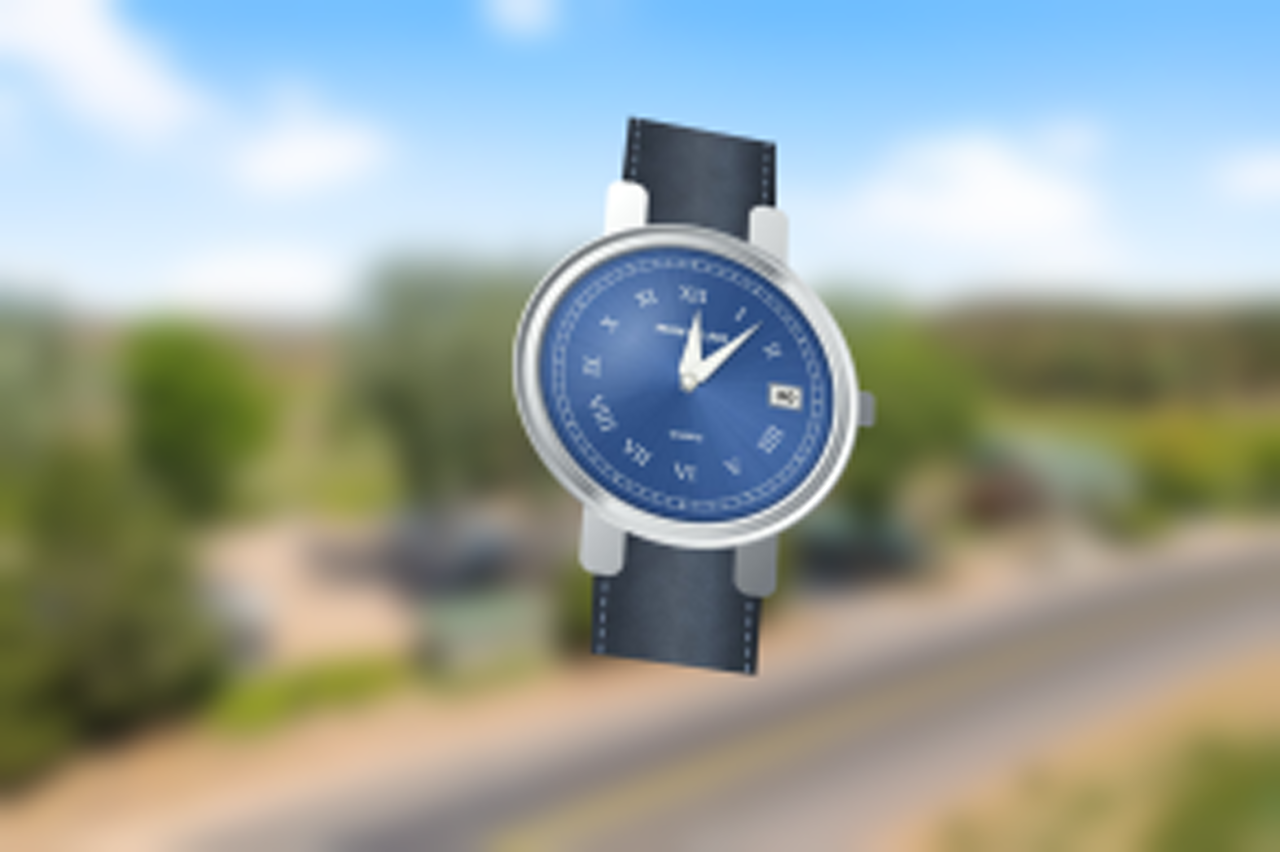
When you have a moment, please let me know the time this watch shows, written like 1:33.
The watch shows 12:07
